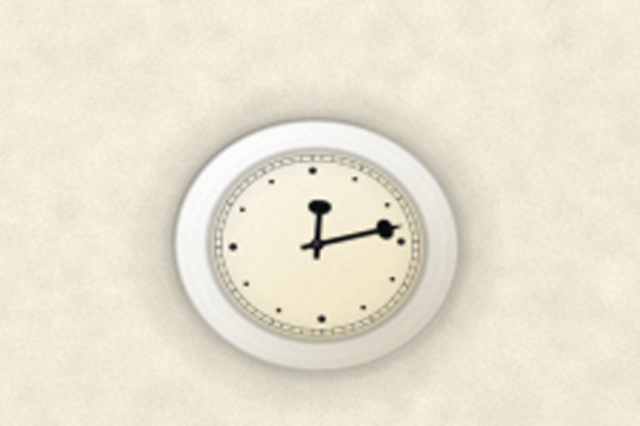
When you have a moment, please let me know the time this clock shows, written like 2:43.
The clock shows 12:13
